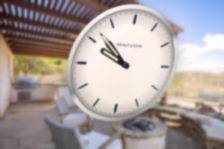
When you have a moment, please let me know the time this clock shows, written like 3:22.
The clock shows 9:52
